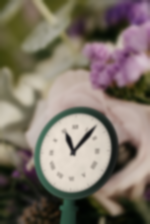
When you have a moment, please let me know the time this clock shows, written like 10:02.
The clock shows 11:07
